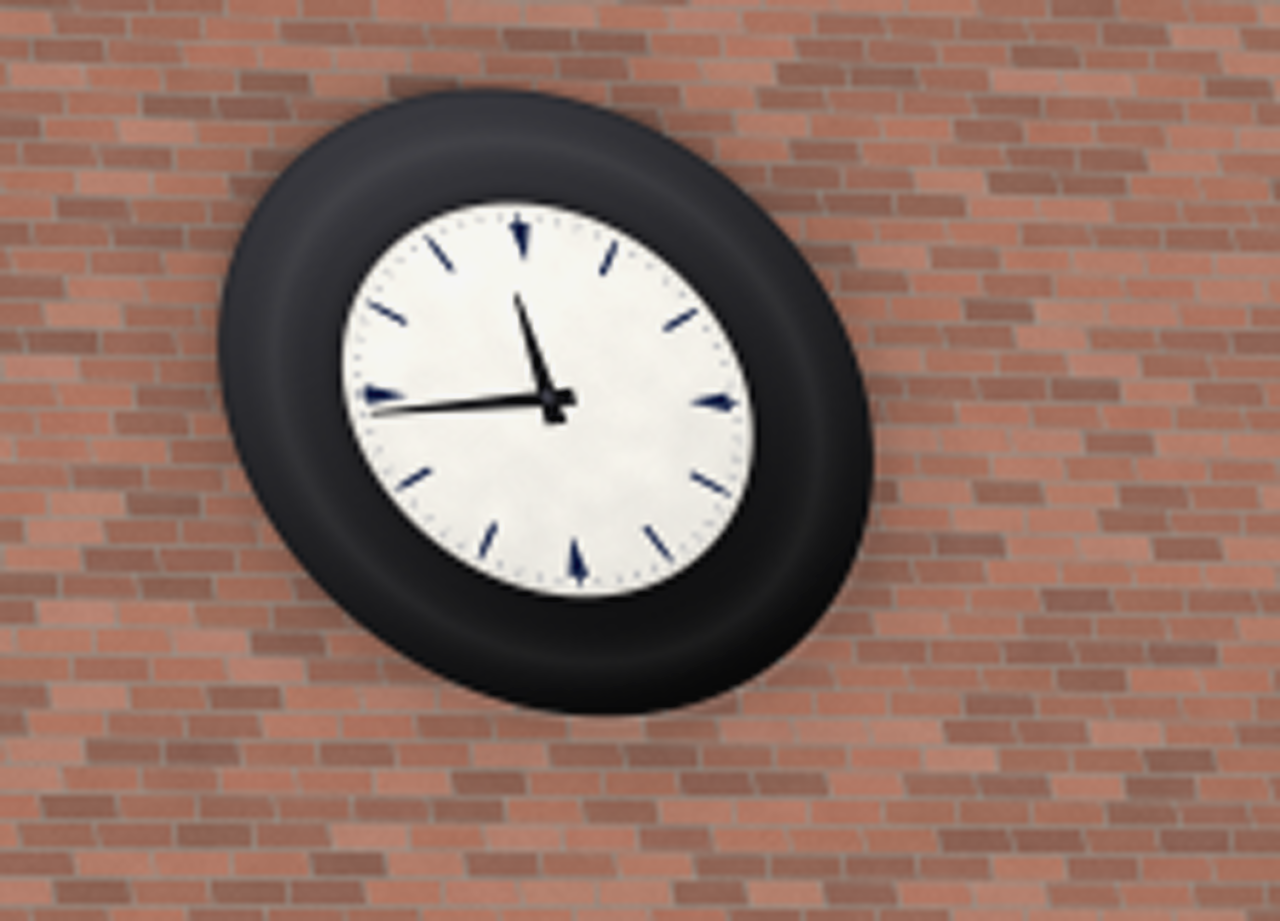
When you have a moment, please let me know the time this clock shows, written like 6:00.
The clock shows 11:44
